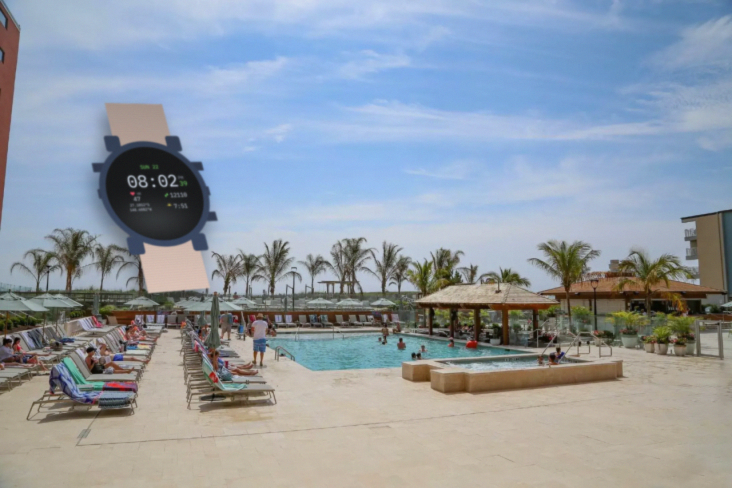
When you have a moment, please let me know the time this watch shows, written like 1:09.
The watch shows 8:02
